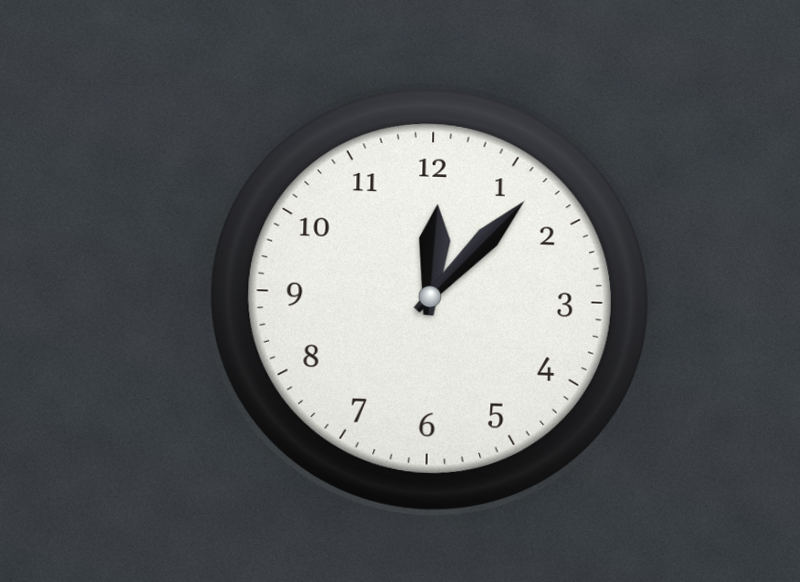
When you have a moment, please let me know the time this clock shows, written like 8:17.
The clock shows 12:07
